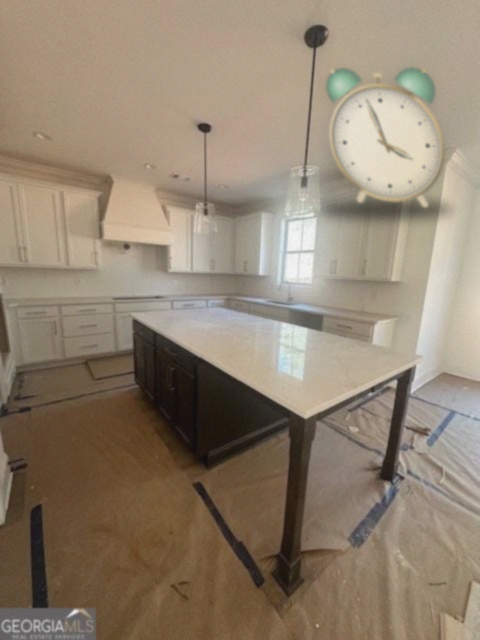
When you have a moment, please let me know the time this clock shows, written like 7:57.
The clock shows 3:57
